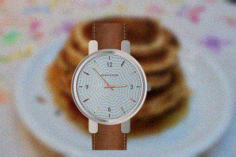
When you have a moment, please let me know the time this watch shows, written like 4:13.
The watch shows 2:53
